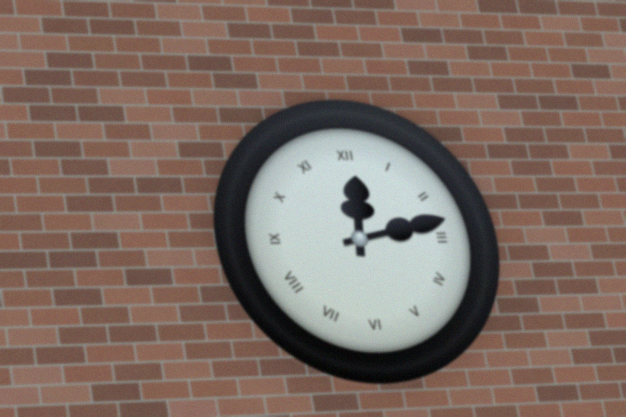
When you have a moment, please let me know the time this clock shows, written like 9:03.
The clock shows 12:13
